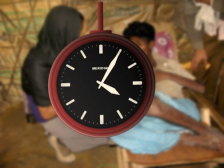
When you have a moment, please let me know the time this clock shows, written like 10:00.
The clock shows 4:05
